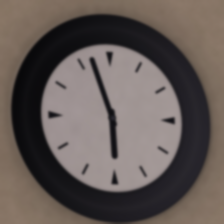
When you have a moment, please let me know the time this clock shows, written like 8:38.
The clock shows 5:57
